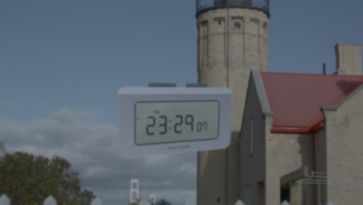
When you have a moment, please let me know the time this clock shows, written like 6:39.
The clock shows 23:29
